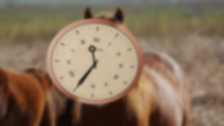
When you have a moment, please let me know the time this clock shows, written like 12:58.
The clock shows 11:35
